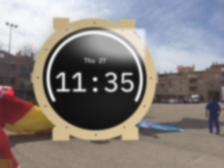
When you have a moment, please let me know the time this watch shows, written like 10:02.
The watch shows 11:35
